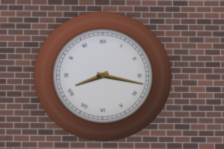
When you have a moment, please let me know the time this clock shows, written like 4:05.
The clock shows 8:17
